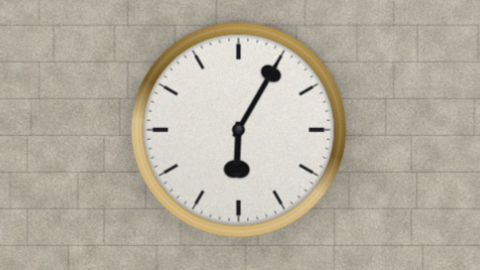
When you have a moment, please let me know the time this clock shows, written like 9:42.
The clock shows 6:05
